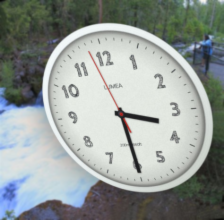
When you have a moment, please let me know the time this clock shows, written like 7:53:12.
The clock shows 3:29:58
